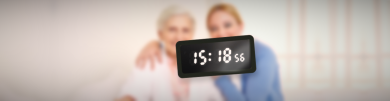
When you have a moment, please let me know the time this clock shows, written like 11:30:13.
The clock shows 15:18:56
